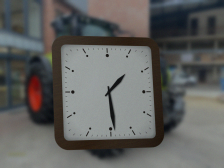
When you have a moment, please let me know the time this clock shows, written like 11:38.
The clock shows 1:29
